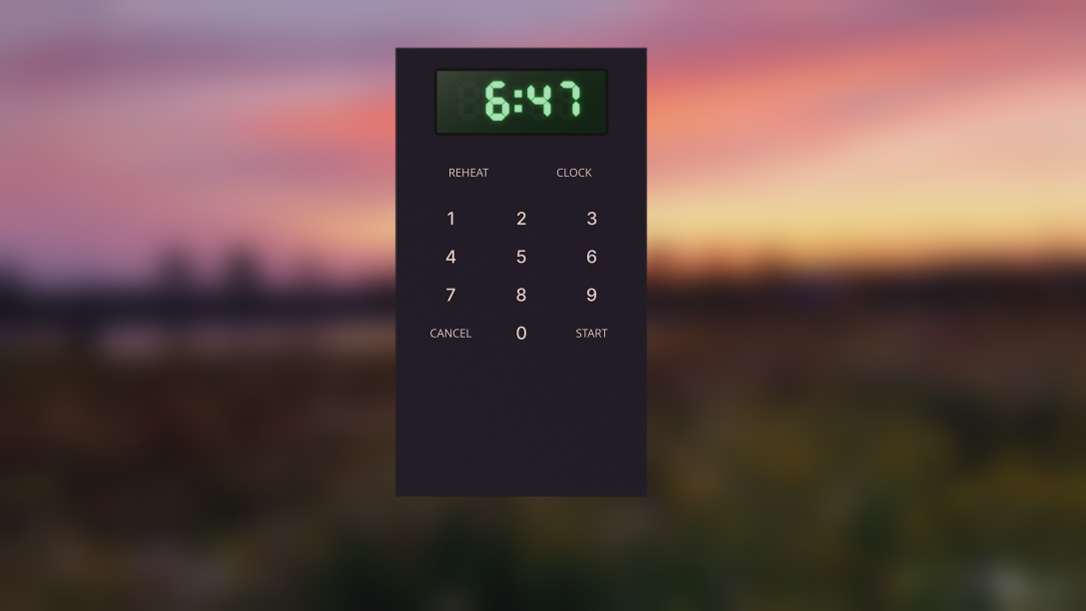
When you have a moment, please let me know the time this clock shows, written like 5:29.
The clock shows 6:47
